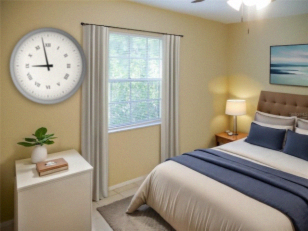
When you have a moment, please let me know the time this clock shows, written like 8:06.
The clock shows 8:58
